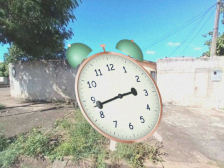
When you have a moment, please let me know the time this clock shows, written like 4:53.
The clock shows 2:43
